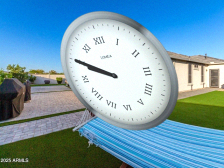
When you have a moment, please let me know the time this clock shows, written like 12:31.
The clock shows 9:50
